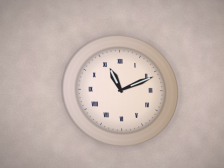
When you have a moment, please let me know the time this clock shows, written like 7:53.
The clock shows 11:11
